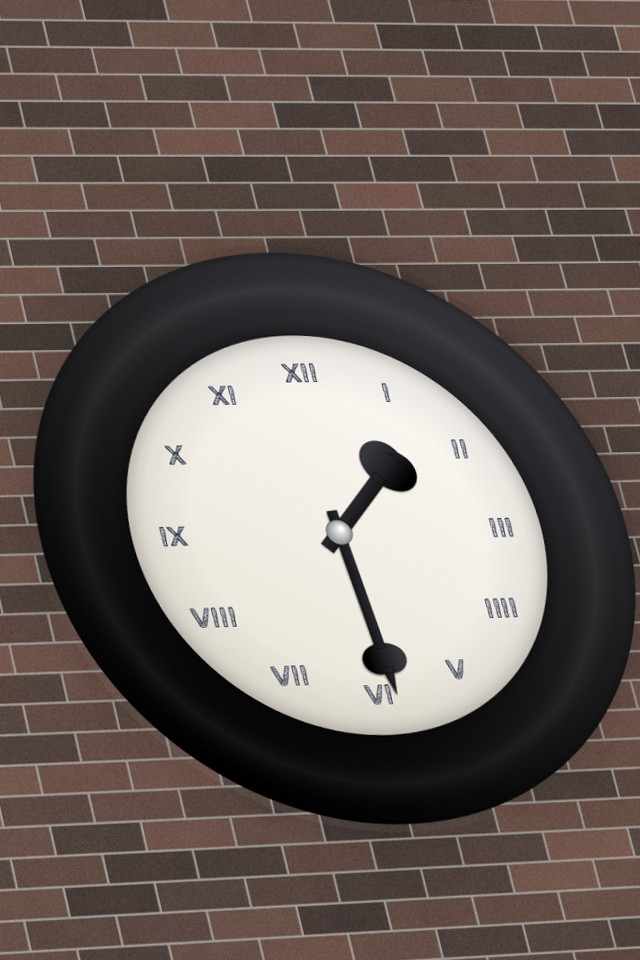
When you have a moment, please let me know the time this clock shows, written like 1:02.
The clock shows 1:29
